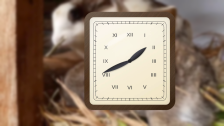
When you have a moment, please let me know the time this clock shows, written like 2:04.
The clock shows 1:41
